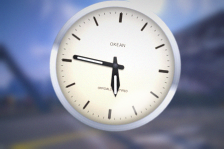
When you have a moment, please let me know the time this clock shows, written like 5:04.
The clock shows 5:46
